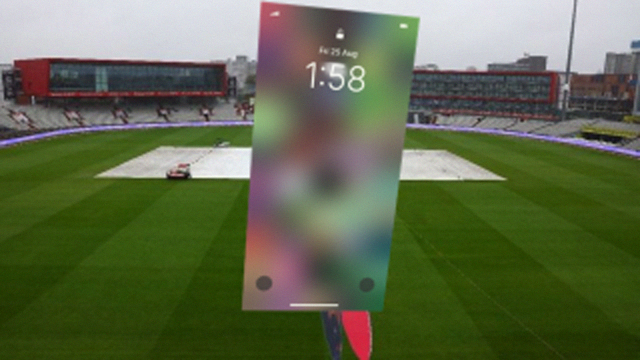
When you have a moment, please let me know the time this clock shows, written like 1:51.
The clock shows 1:58
